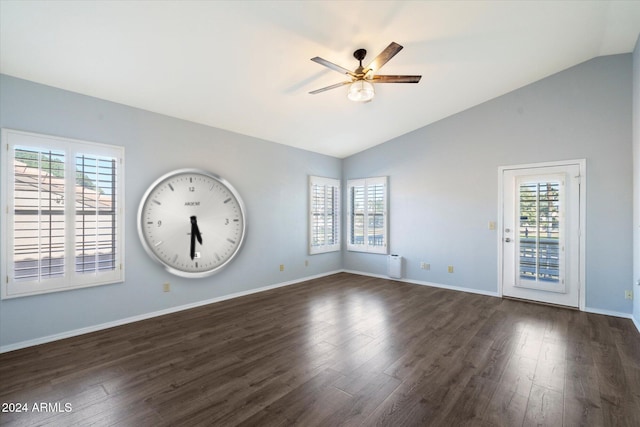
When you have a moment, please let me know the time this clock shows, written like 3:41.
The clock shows 5:31
